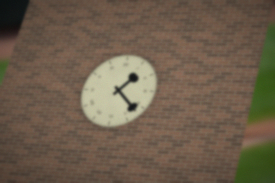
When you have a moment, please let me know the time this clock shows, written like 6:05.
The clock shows 1:22
